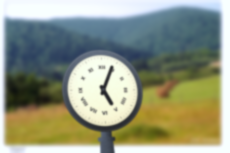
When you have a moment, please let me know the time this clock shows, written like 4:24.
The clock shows 5:04
